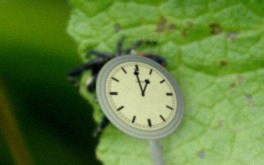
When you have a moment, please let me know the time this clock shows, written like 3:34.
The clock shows 12:59
